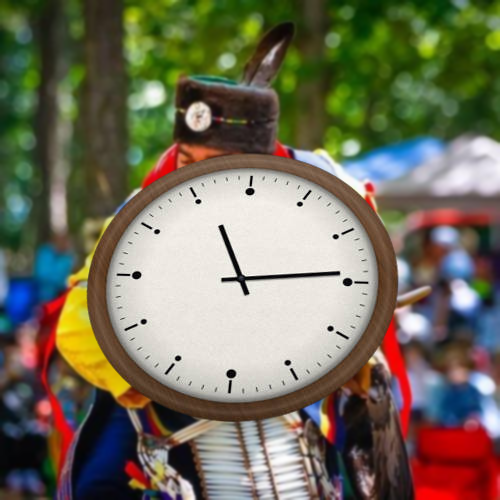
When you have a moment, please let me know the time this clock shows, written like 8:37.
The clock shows 11:14
